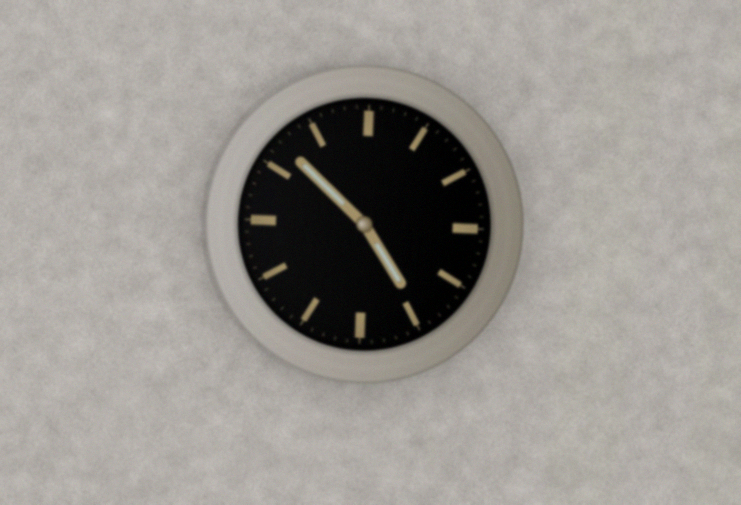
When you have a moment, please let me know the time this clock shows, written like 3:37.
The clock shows 4:52
